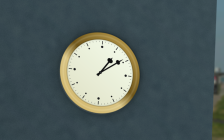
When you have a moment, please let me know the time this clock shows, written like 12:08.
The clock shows 1:09
